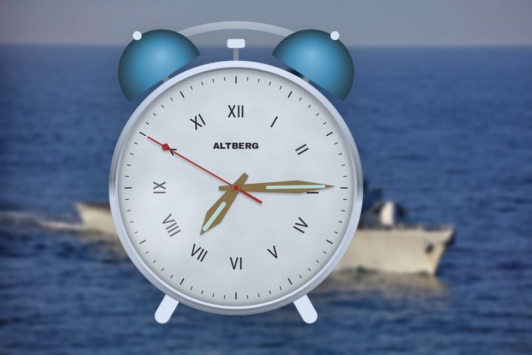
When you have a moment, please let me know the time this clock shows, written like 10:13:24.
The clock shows 7:14:50
